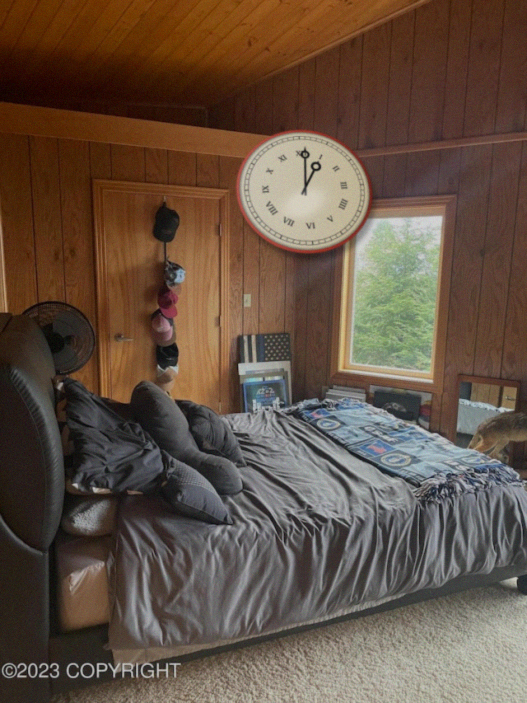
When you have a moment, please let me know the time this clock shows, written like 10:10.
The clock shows 1:01
